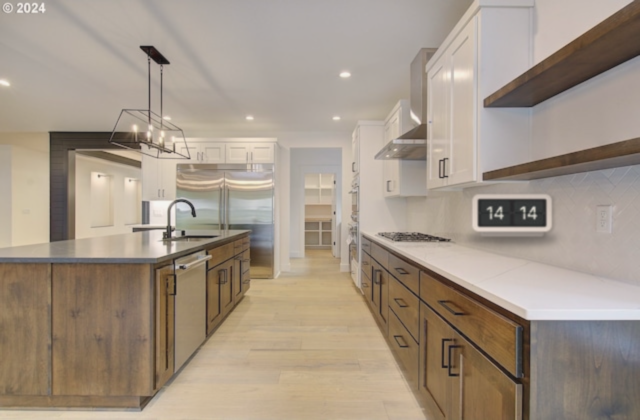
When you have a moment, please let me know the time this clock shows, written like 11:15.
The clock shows 14:14
